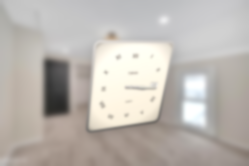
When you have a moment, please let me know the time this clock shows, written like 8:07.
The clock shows 3:16
